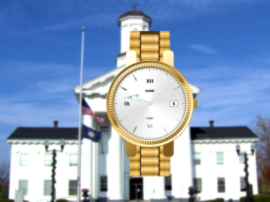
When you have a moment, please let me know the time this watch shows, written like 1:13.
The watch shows 9:47
